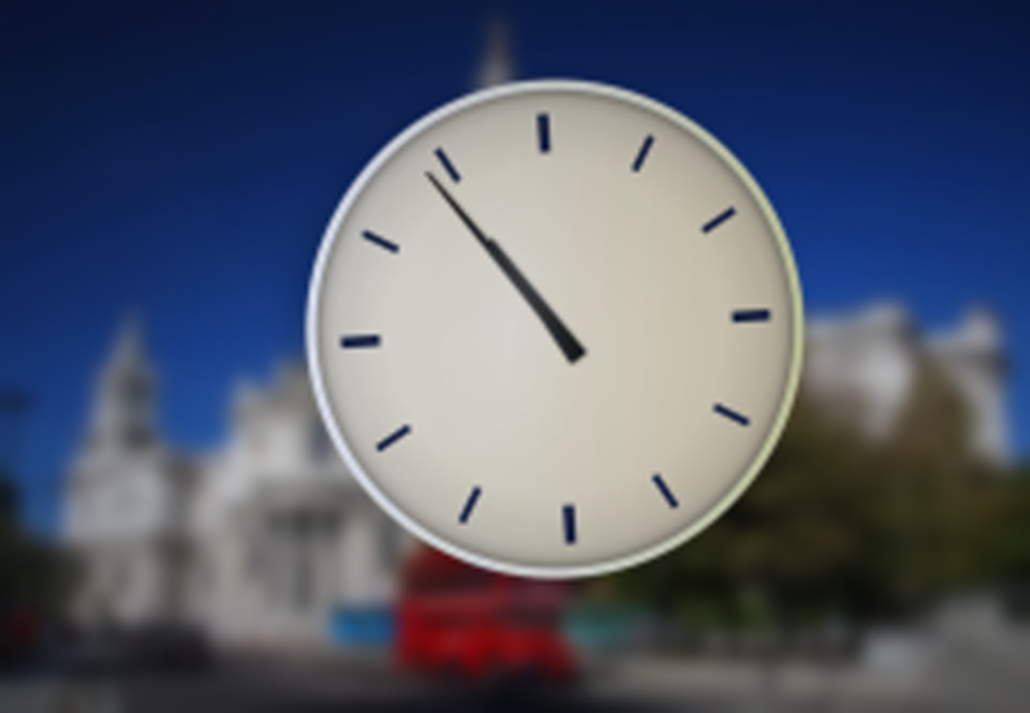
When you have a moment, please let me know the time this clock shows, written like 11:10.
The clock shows 10:54
